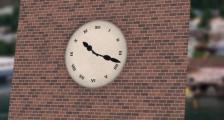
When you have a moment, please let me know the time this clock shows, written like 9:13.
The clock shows 10:18
